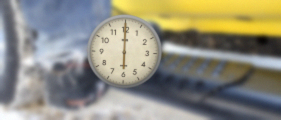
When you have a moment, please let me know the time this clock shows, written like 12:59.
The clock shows 6:00
